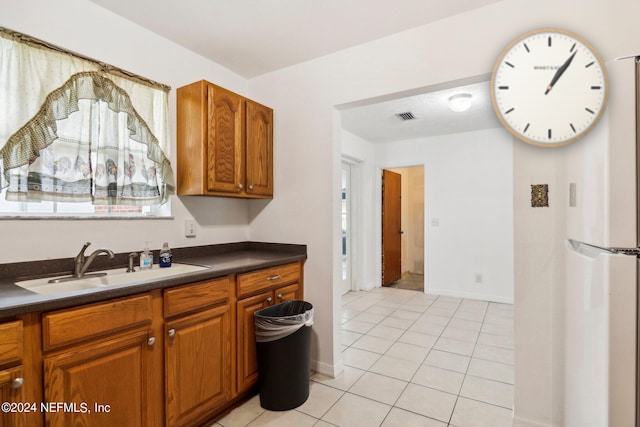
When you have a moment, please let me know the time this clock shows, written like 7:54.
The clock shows 1:06
